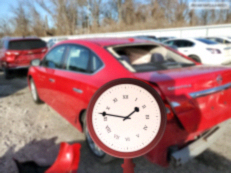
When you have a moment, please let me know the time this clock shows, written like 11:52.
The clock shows 1:47
